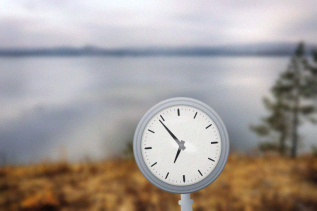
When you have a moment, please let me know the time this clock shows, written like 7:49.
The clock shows 6:54
